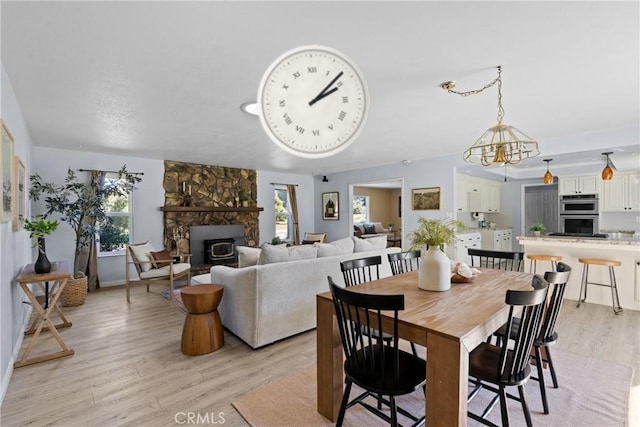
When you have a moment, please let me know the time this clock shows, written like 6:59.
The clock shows 2:08
